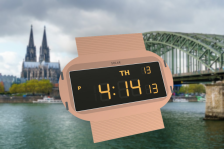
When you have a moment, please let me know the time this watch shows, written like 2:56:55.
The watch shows 4:14:13
